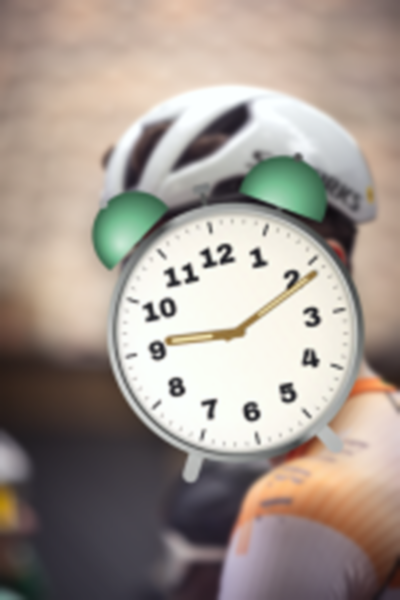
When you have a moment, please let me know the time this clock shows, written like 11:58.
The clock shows 9:11
